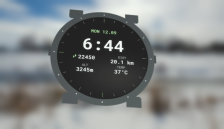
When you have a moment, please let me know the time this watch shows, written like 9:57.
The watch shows 6:44
